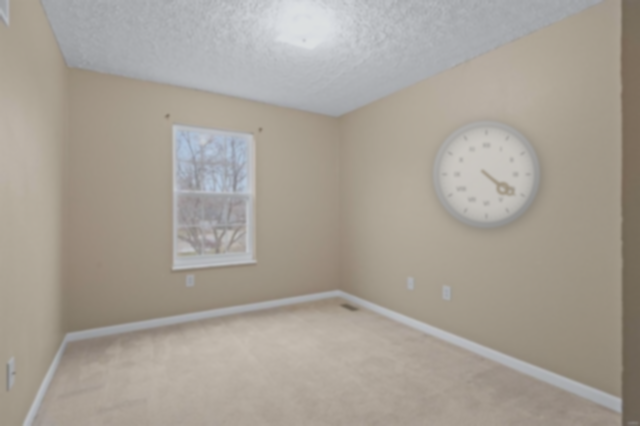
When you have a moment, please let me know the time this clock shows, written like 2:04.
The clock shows 4:21
